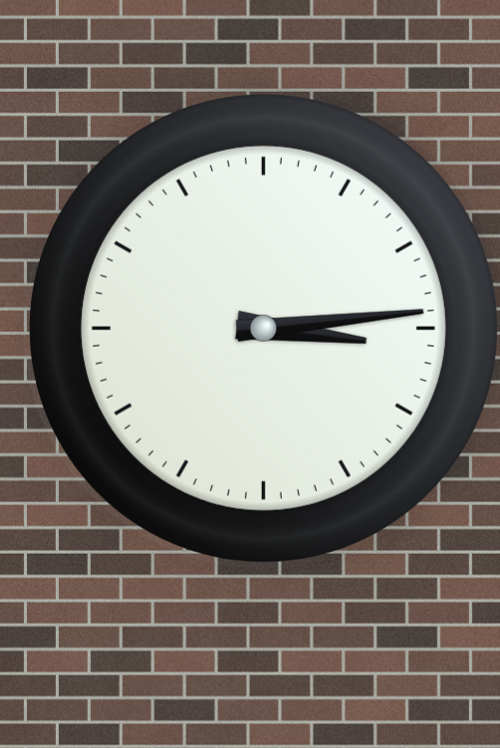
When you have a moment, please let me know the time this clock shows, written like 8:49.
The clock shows 3:14
